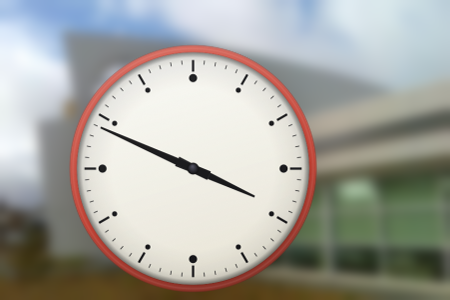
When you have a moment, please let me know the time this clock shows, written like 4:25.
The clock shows 3:49
